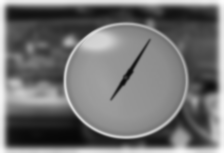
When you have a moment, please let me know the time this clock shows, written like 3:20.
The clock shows 7:05
